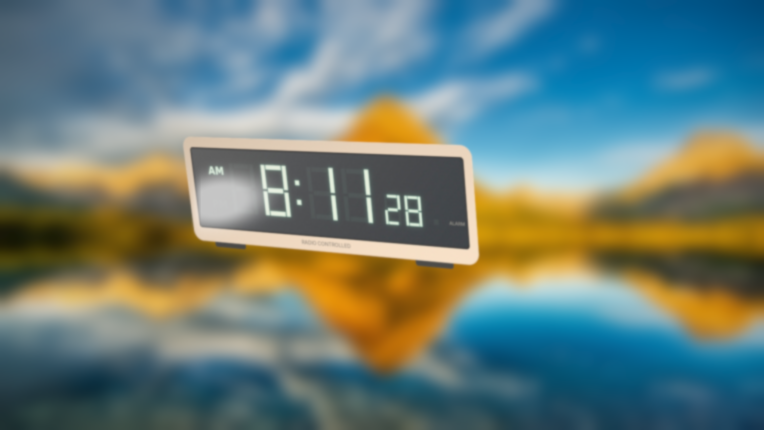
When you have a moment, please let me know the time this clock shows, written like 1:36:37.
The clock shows 8:11:28
